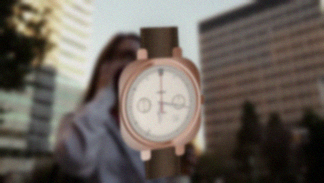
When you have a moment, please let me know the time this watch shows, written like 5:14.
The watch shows 6:17
